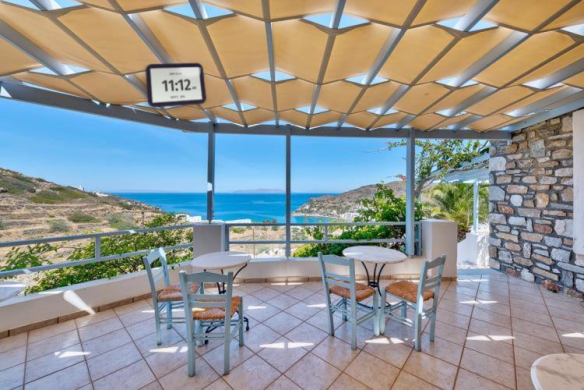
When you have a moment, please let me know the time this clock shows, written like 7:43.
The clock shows 11:12
